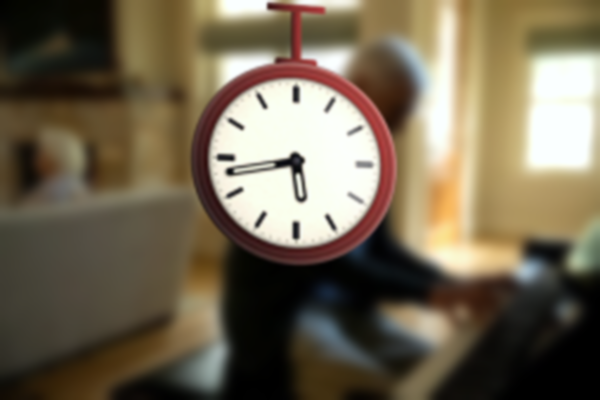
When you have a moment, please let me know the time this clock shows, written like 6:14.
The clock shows 5:43
